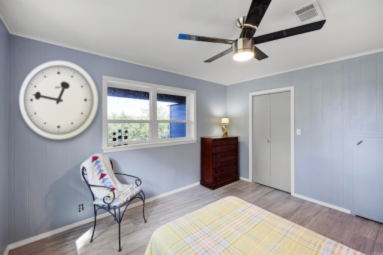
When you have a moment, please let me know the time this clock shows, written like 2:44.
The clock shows 12:47
